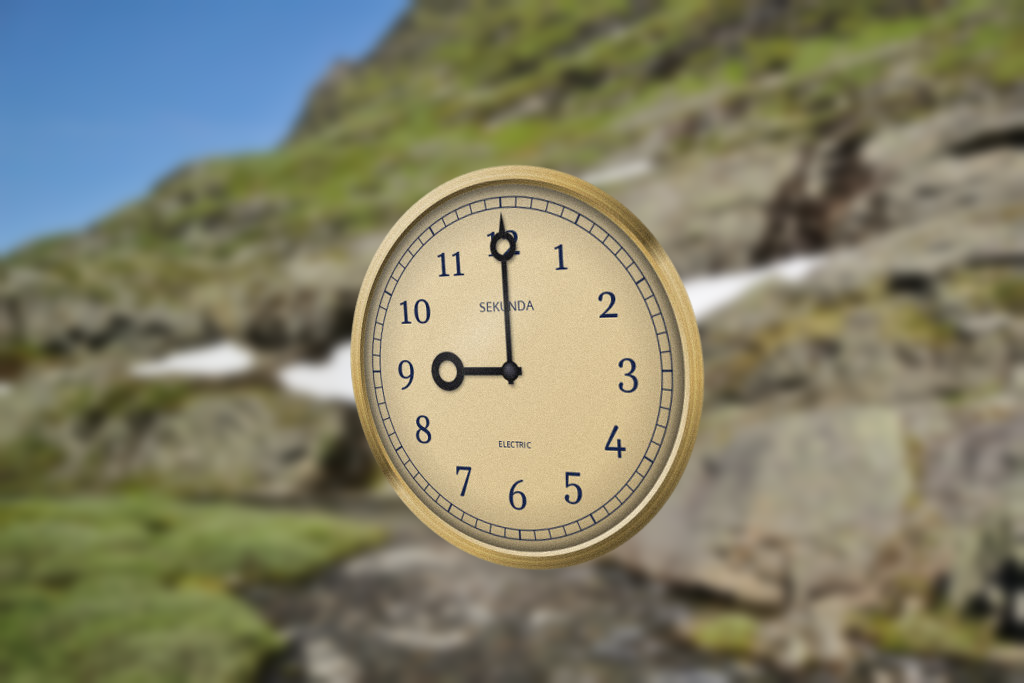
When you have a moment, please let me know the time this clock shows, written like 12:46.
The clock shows 9:00
